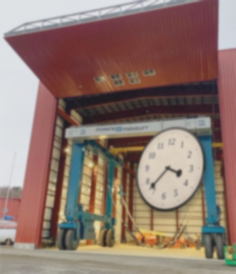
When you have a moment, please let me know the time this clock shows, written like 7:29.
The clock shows 3:37
